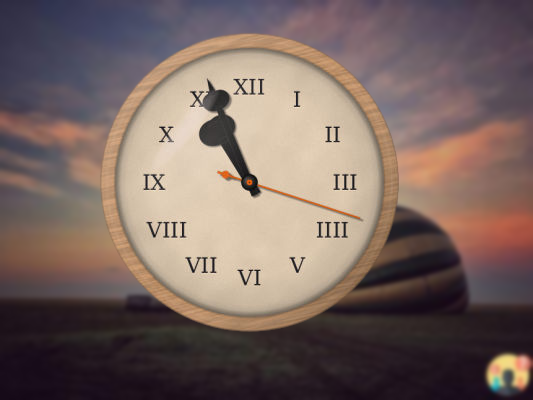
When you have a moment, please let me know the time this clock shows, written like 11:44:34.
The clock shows 10:56:18
